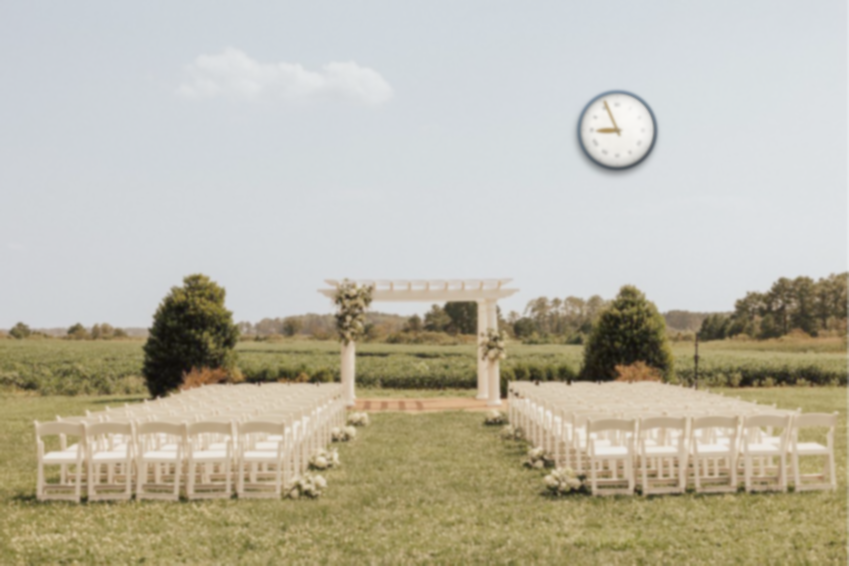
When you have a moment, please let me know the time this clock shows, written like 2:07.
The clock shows 8:56
